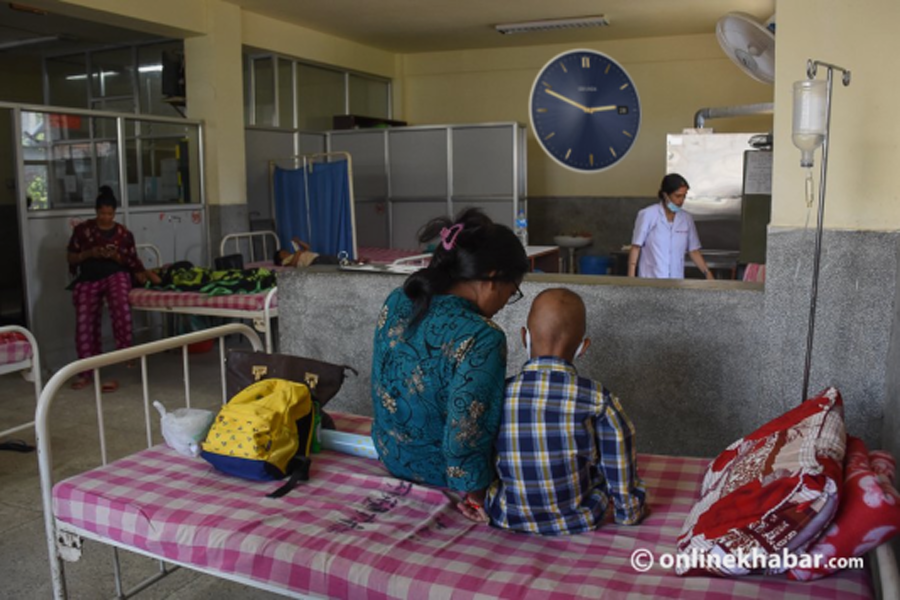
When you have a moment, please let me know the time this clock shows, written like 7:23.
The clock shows 2:49
